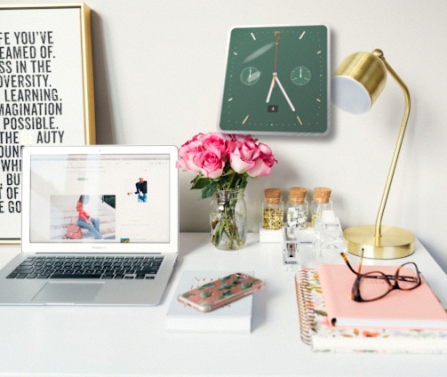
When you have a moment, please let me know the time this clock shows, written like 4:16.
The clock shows 6:25
